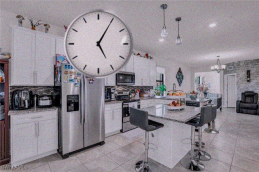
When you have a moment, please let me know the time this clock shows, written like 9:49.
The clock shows 5:05
